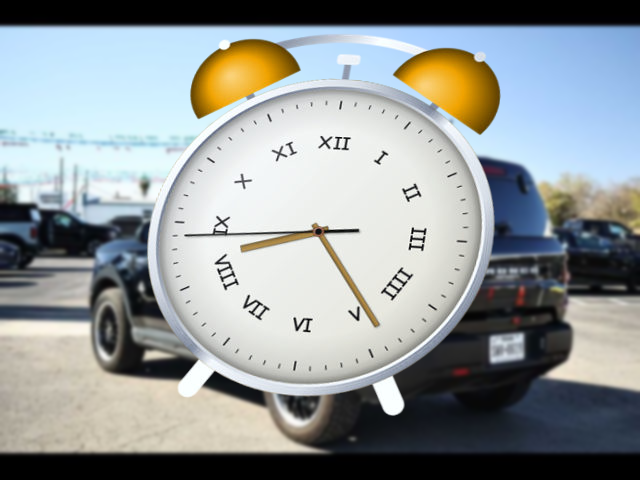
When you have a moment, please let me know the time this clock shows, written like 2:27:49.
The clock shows 8:23:44
